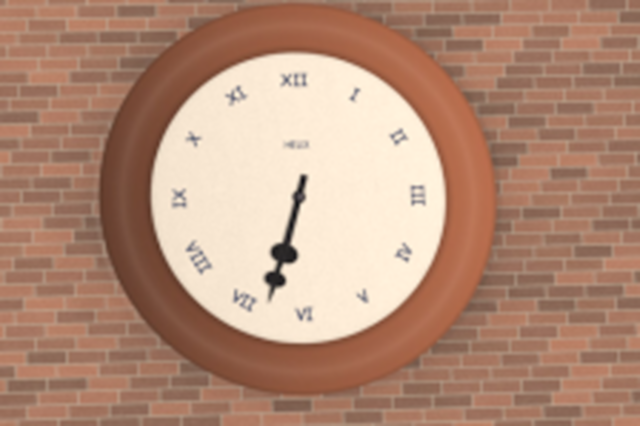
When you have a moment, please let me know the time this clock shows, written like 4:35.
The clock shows 6:33
